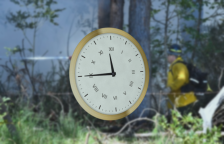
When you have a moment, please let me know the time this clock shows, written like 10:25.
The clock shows 11:45
